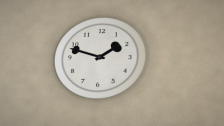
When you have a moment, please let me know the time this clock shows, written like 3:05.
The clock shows 1:48
